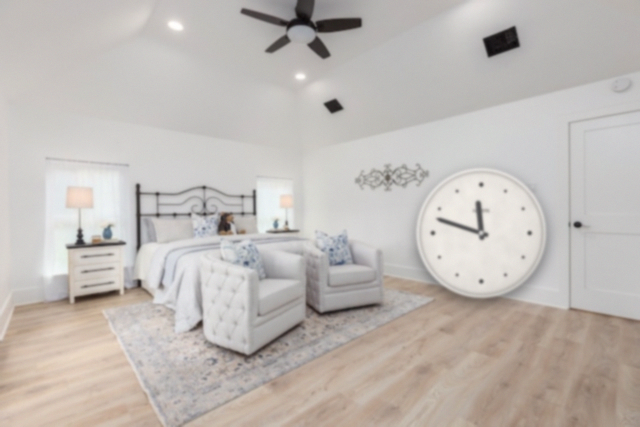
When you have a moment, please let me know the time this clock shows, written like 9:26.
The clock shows 11:48
